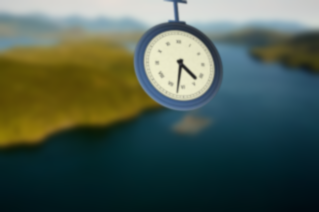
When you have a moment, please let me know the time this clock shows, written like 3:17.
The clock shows 4:32
